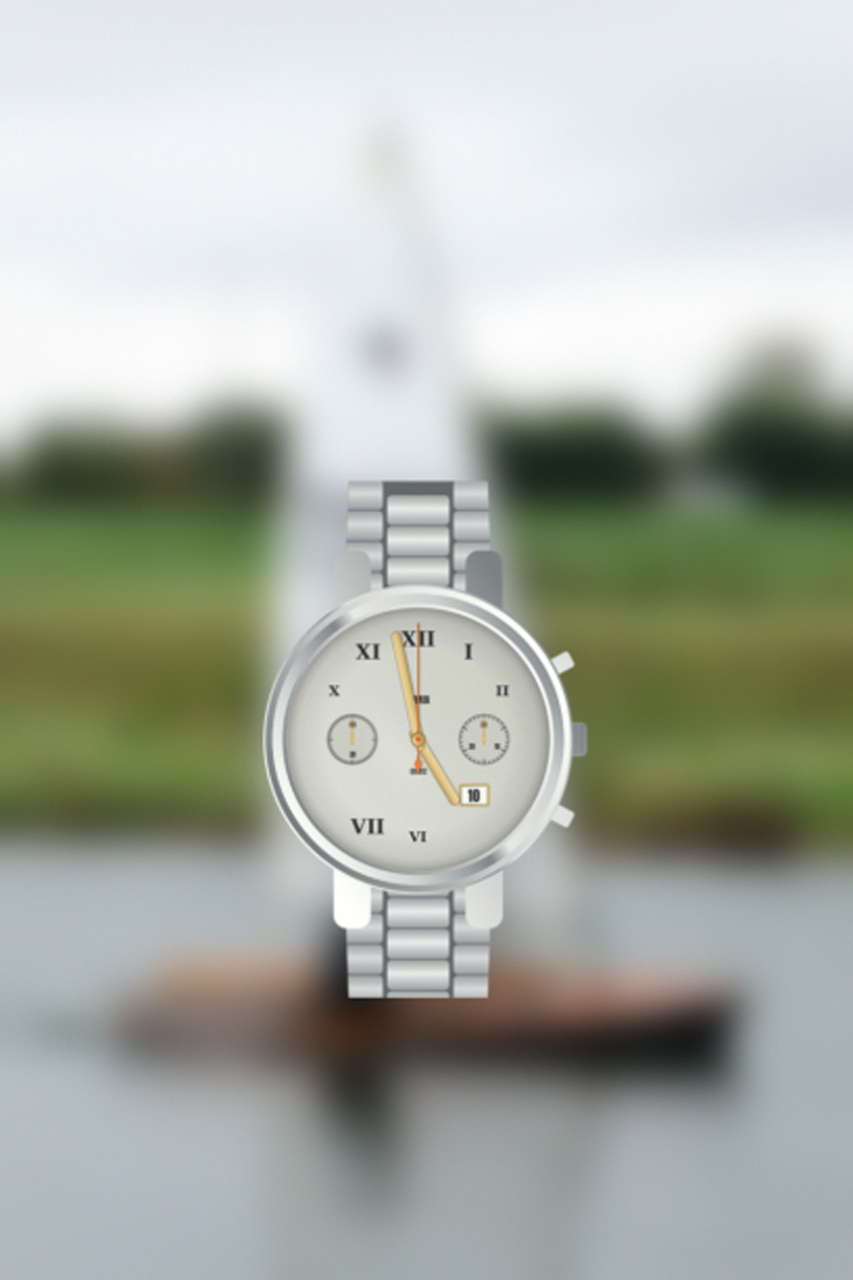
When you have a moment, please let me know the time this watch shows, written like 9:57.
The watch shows 4:58
